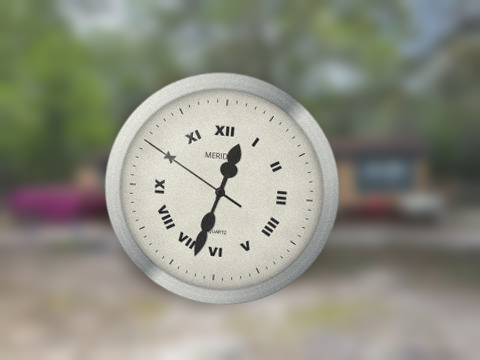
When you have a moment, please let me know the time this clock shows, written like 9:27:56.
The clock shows 12:32:50
